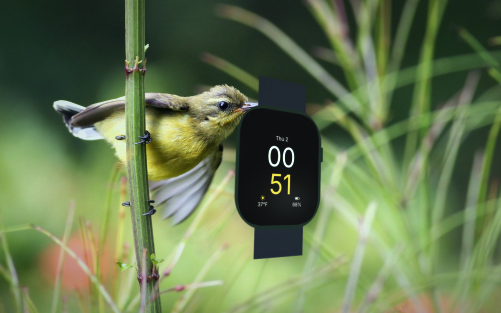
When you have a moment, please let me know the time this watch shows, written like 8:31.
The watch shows 0:51
